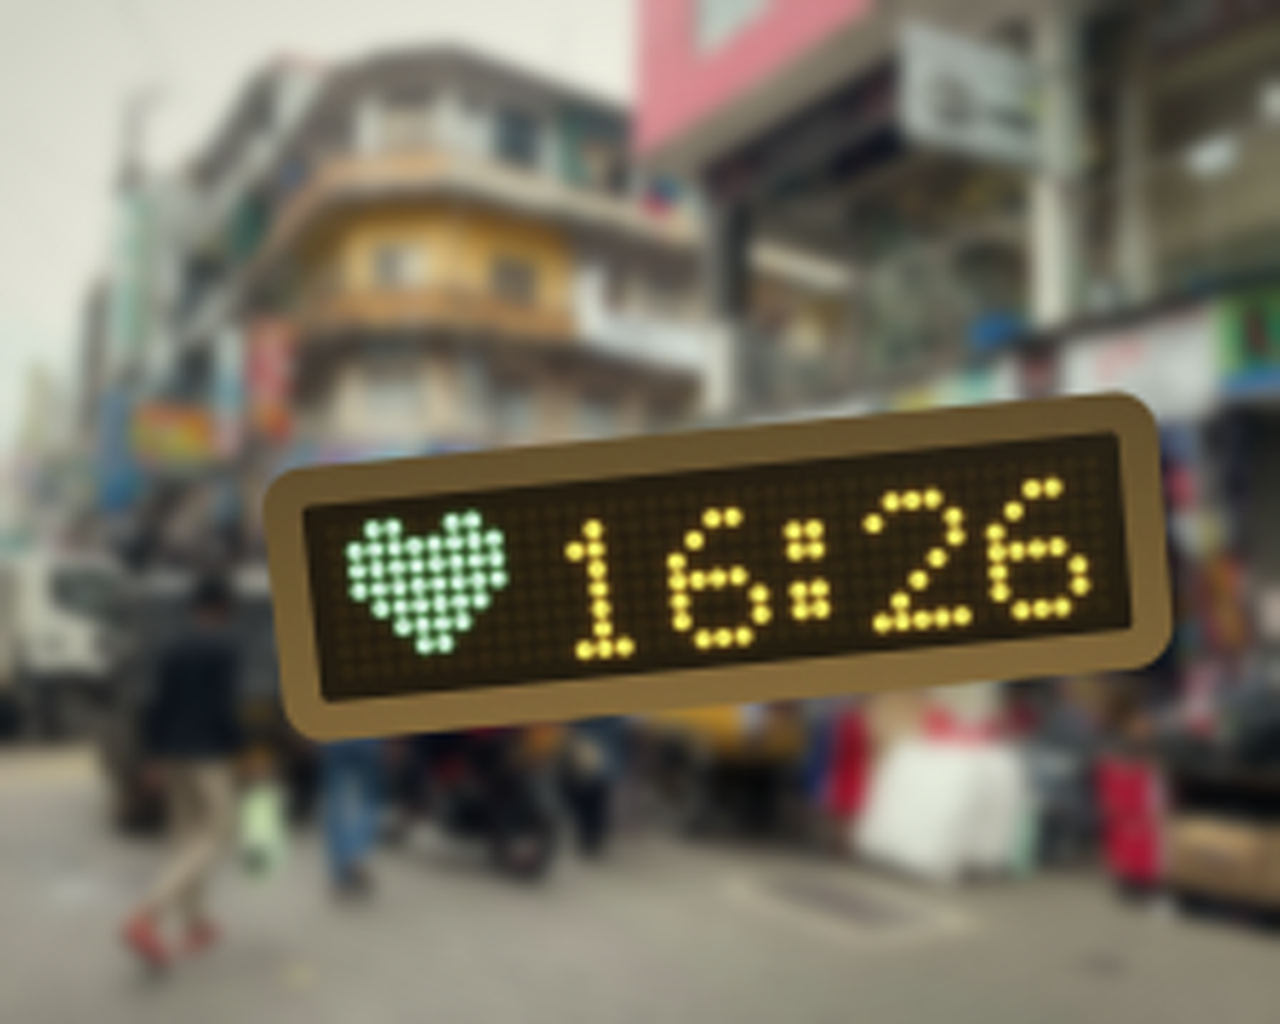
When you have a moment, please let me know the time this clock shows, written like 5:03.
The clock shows 16:26
